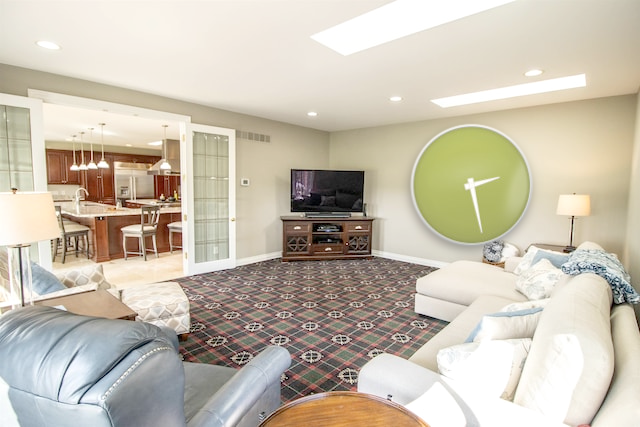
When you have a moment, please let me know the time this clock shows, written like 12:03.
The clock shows 2:28
